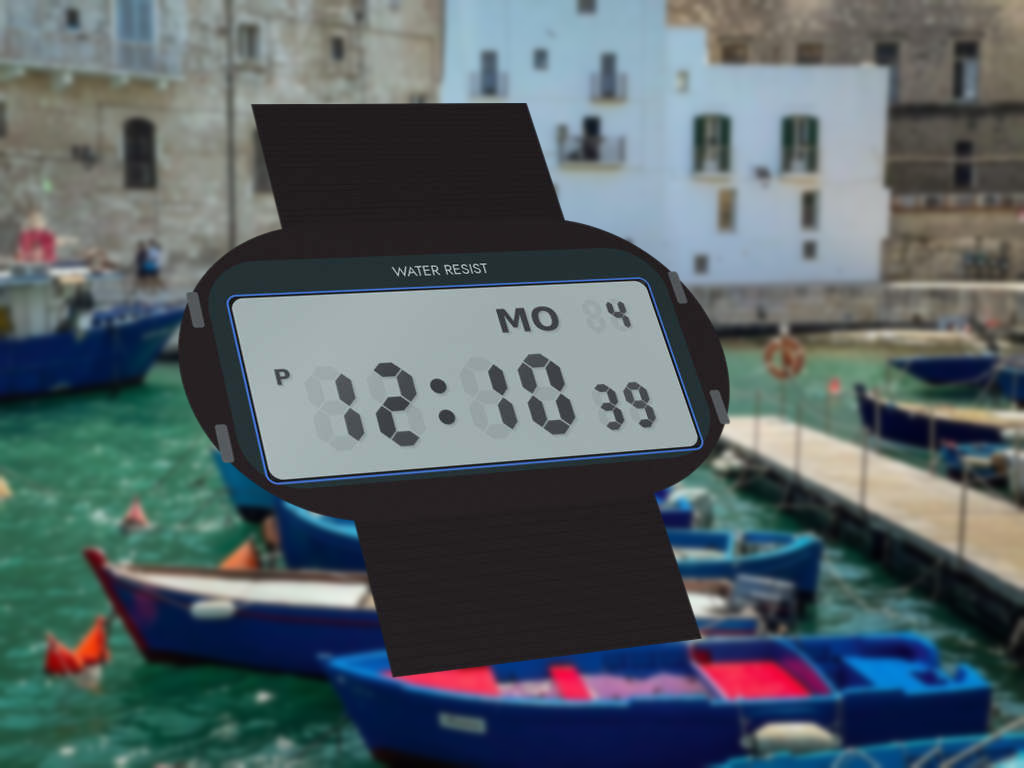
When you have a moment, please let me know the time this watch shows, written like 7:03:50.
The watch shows 12:10:39
